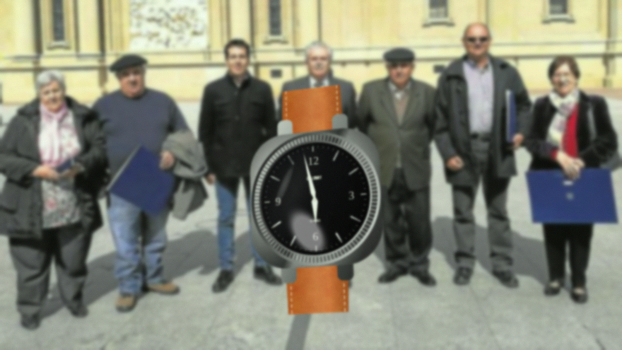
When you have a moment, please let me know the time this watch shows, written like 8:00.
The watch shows 5:58
